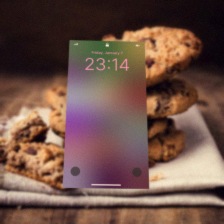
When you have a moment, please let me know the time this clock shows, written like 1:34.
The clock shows 23:14
